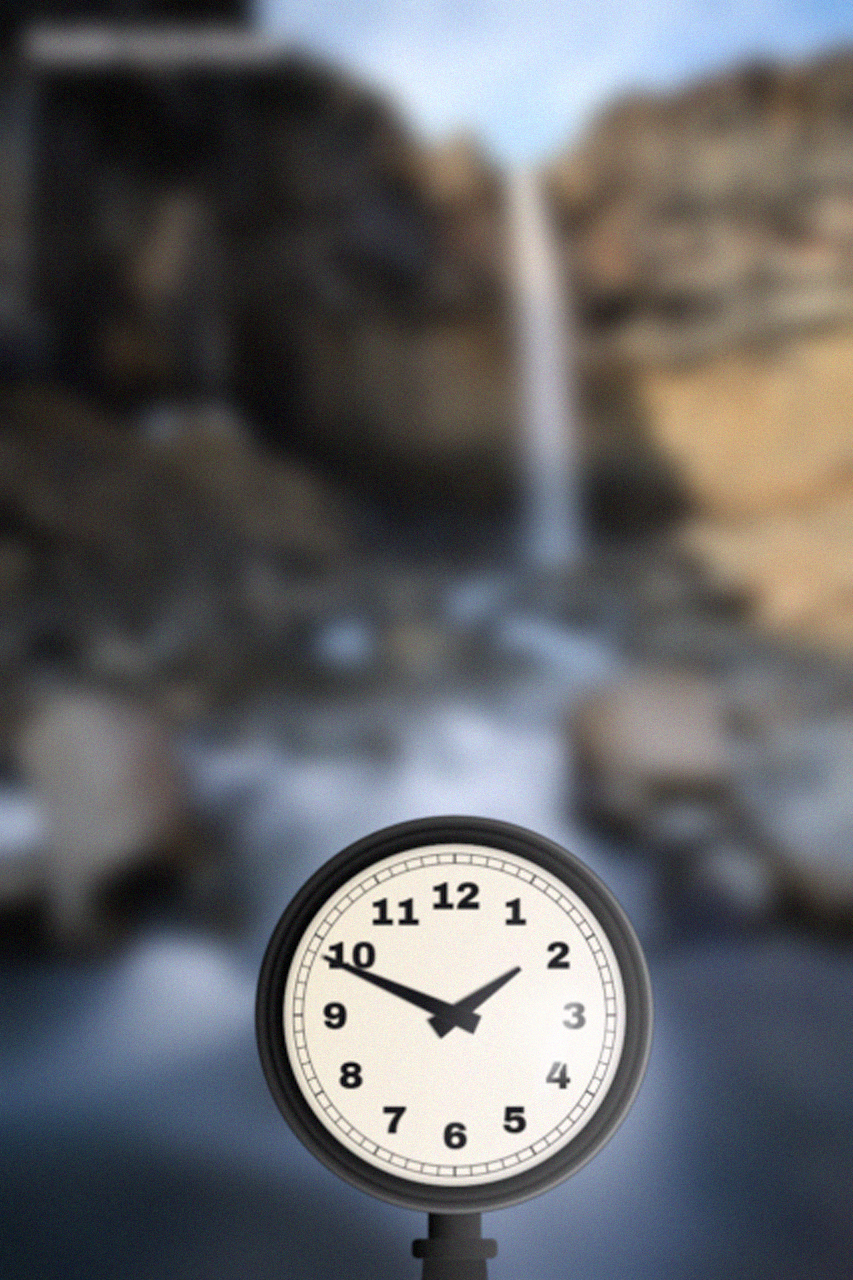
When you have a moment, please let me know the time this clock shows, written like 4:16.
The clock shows 1:49
